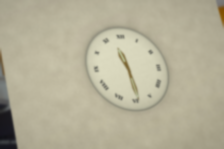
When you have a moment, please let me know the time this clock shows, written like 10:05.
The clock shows 11:29
